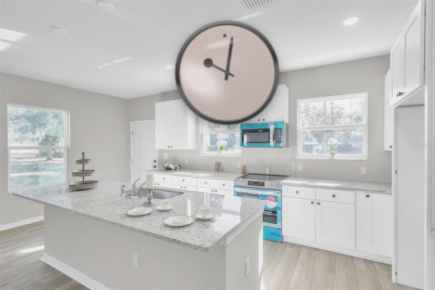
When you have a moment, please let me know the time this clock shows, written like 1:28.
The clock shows 10:02
